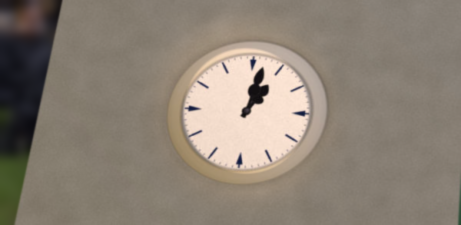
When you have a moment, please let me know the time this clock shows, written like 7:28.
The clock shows 1:02
